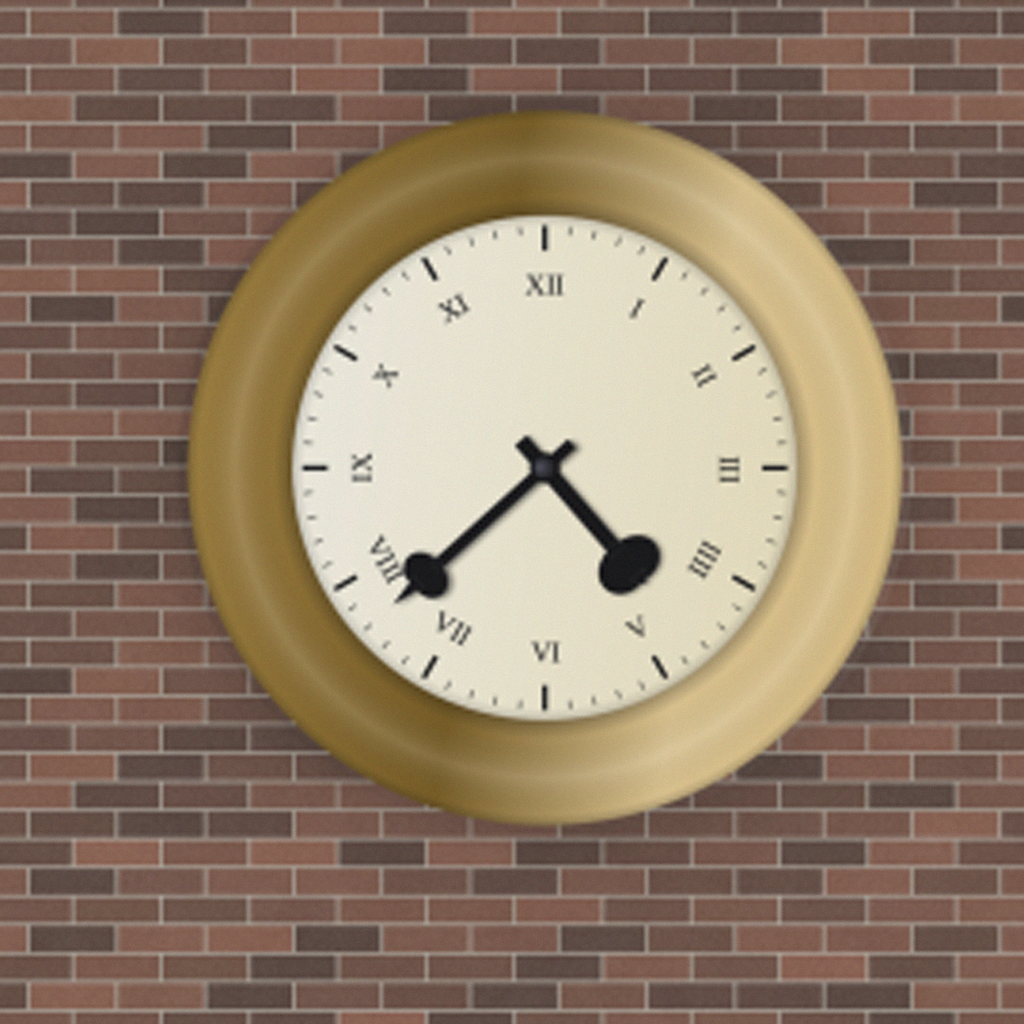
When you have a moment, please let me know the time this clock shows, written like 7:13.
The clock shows 4:38
